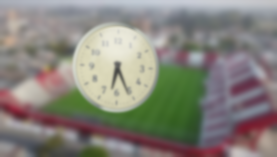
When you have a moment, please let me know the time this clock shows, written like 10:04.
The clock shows 6:26
